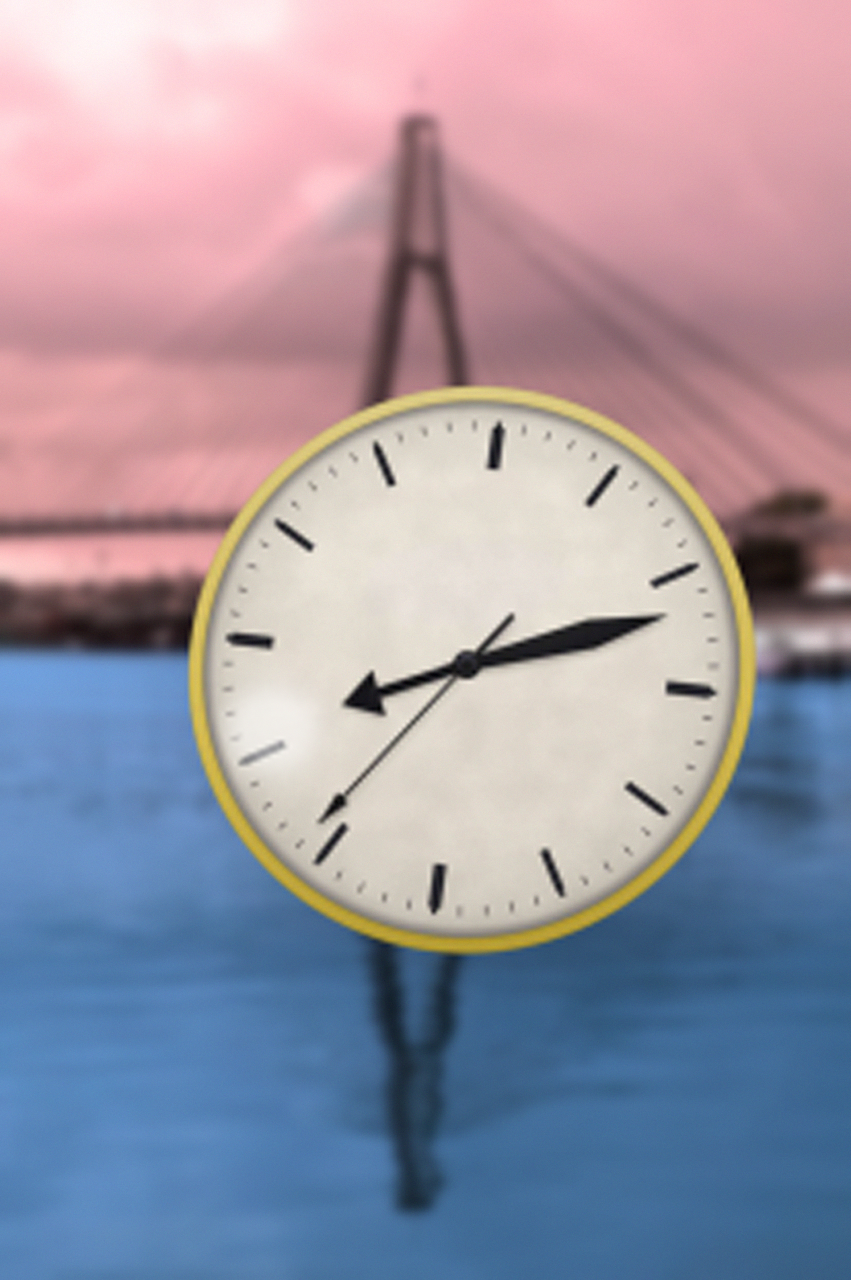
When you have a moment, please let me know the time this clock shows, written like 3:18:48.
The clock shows 8:11:36
